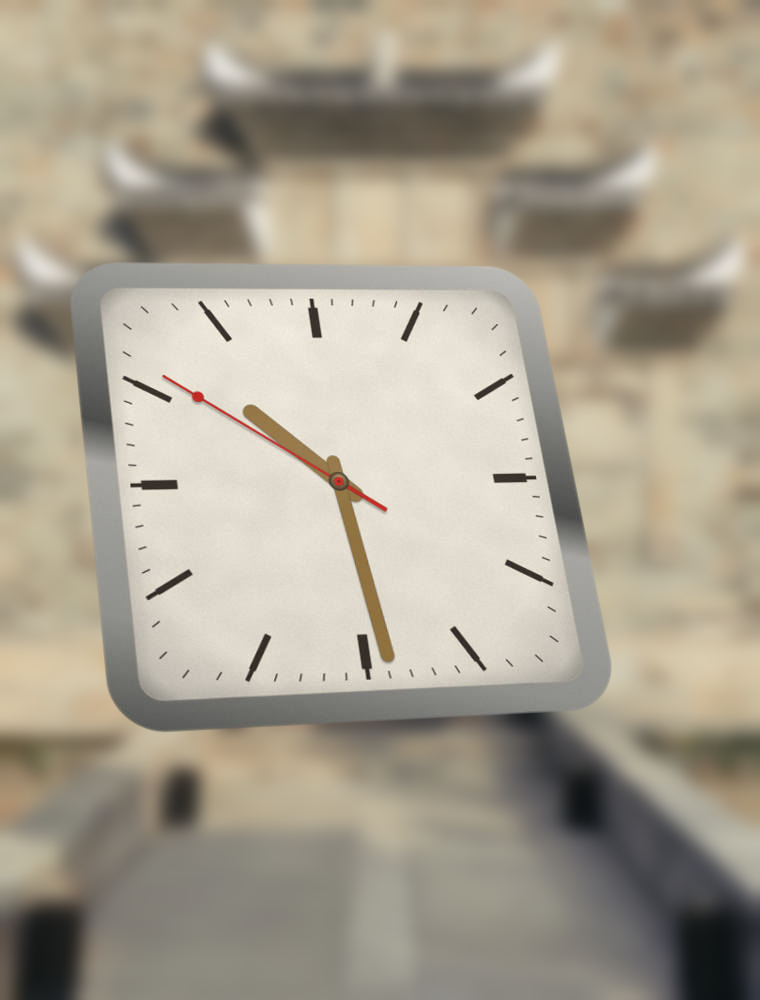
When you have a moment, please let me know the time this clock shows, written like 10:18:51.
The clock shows 10:28:51
